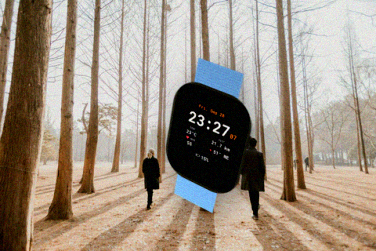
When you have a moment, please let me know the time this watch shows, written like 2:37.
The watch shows 23:27
